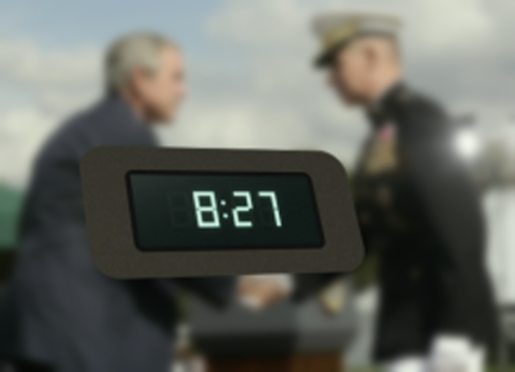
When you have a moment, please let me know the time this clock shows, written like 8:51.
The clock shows 8:27
